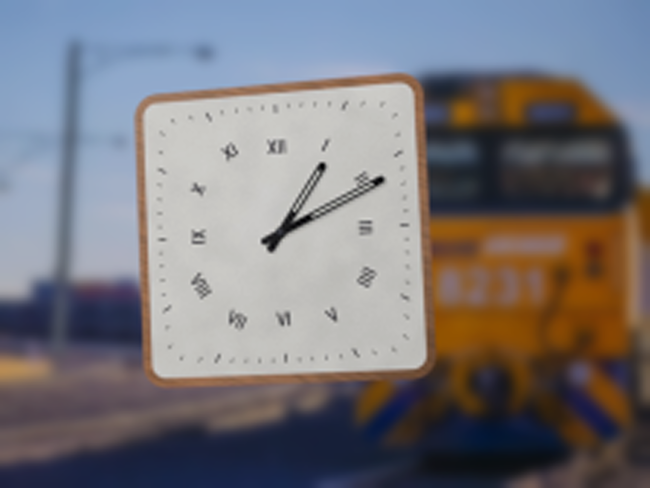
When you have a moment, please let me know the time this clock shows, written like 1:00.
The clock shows 1:11
